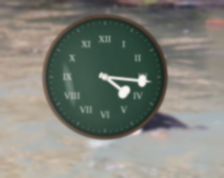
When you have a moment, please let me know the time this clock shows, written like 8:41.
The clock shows 4:16
